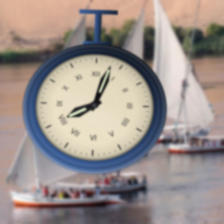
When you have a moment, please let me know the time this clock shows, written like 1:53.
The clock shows 8:03
